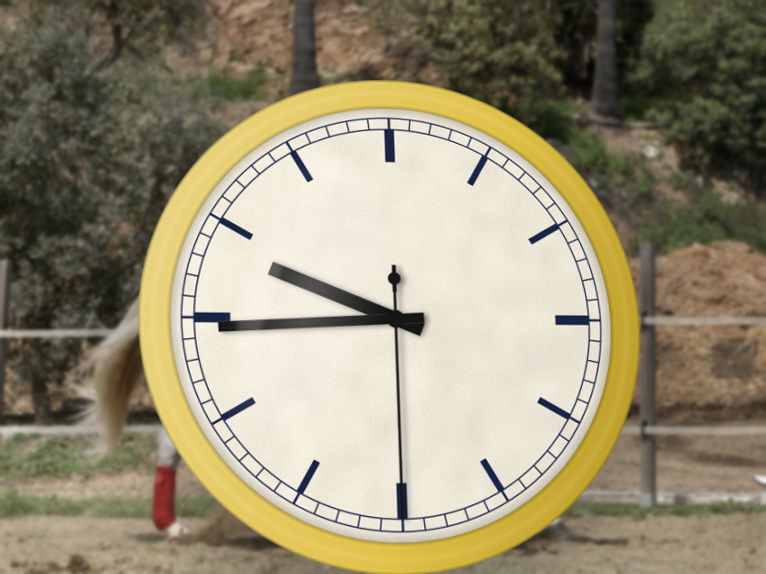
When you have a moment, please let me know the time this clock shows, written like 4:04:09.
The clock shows 9:44:30
